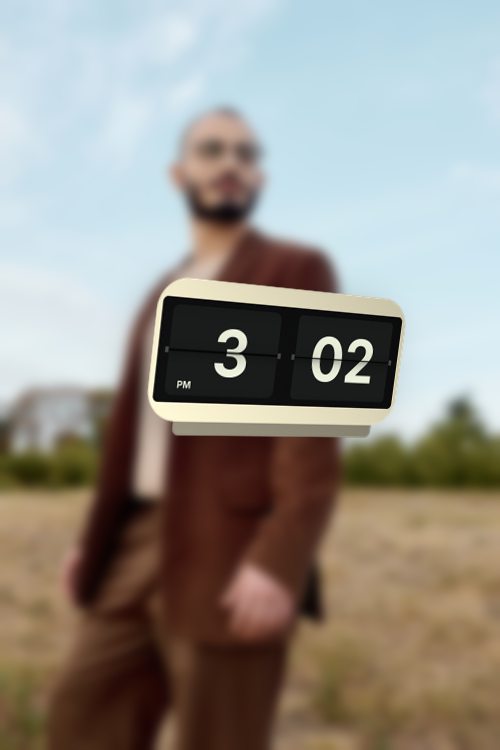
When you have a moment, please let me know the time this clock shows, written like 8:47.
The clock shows 3:02
